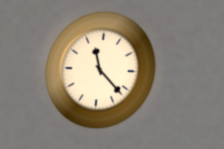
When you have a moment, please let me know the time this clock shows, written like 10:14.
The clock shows 11:22
